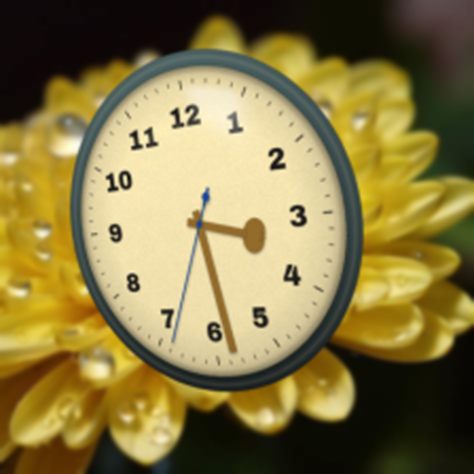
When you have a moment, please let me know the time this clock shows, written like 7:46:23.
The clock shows 3:28:34
